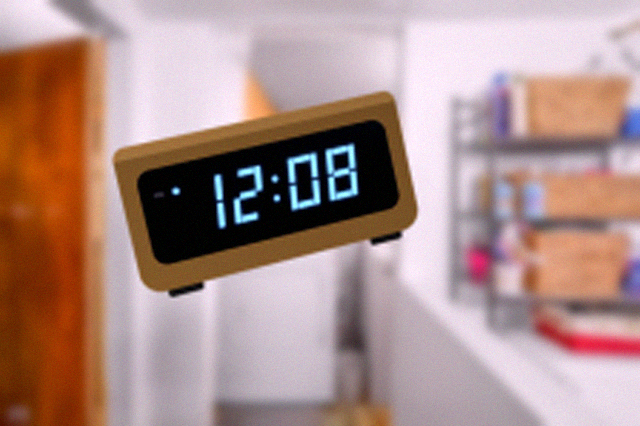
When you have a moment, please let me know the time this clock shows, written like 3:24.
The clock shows 12:08
